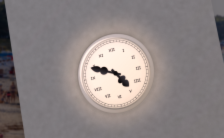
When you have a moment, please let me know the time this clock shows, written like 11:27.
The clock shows 4:49
